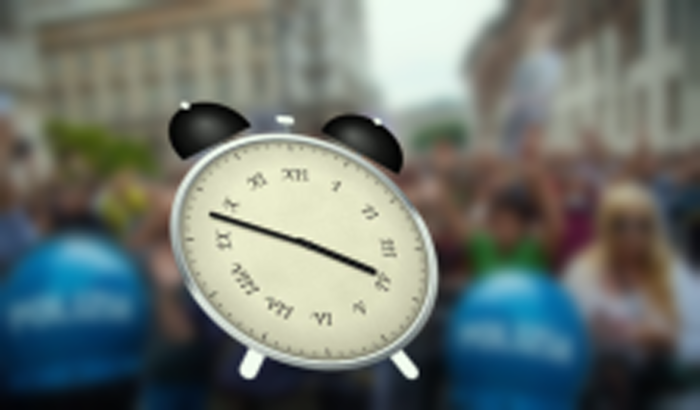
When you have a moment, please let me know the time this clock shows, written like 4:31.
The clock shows 3:48
